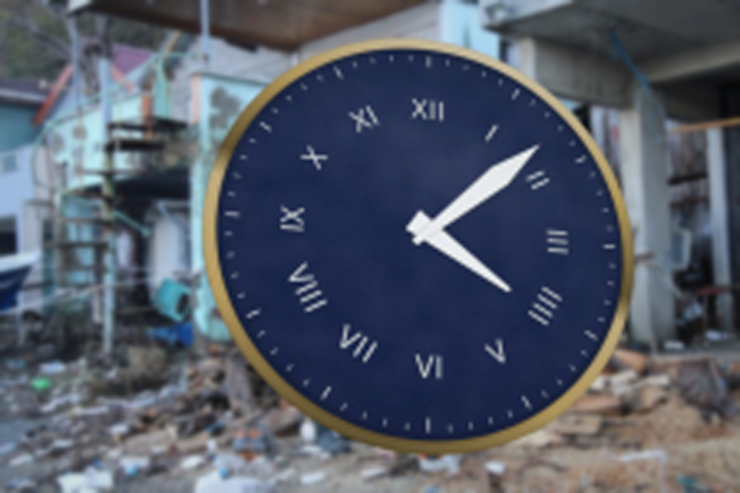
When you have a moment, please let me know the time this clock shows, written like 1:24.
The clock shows 4:08
